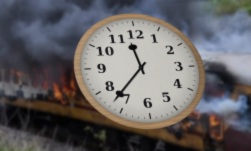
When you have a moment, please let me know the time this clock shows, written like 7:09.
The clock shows 11:37
